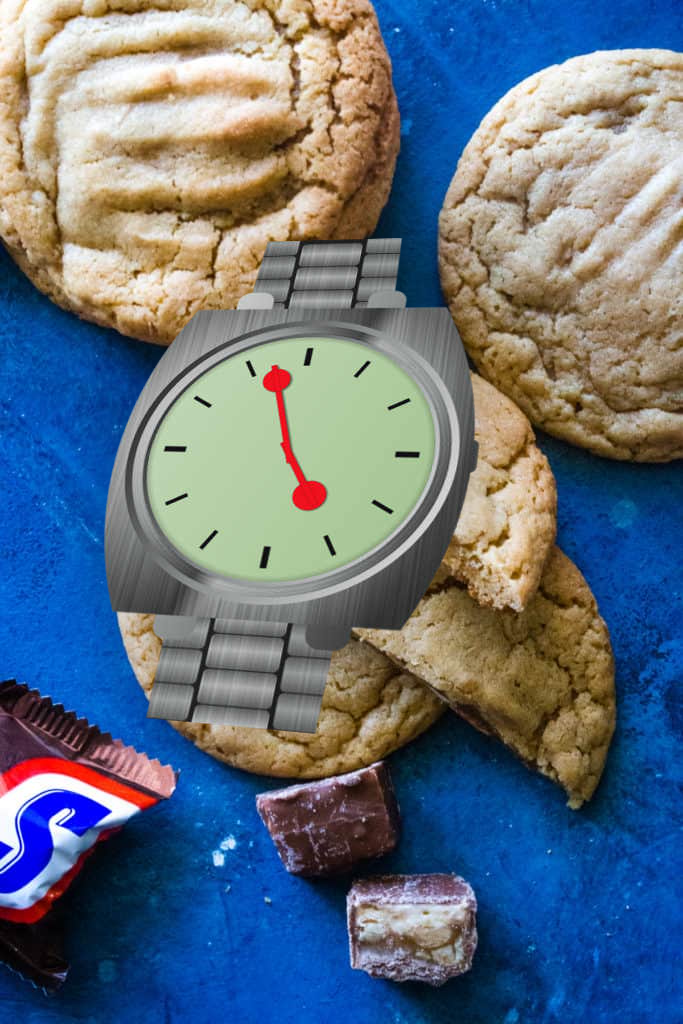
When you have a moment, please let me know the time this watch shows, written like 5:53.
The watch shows 4:57
